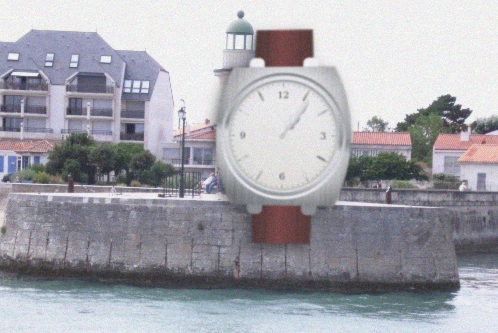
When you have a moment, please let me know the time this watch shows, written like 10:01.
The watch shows 1:06
